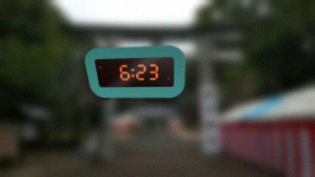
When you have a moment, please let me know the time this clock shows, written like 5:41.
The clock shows 6:23
